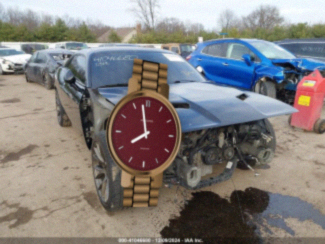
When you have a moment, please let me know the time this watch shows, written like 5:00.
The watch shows 7:58
